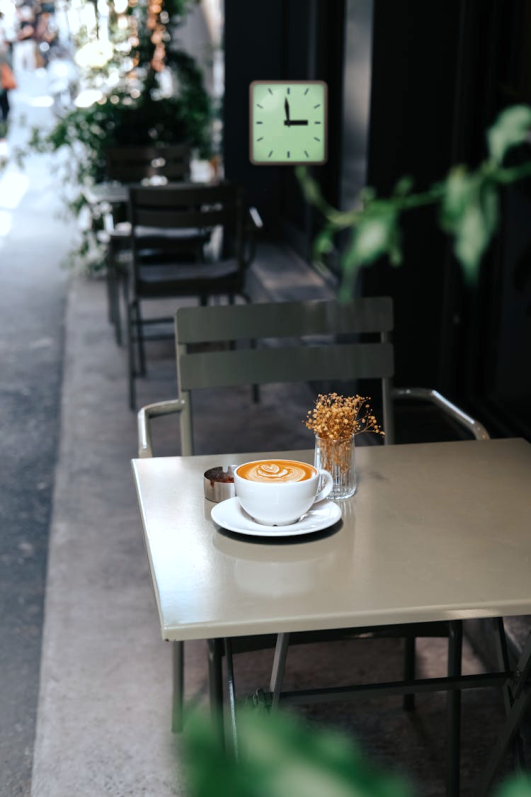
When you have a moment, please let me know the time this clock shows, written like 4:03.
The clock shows 2:59
